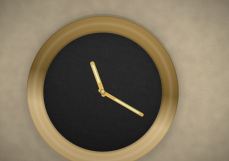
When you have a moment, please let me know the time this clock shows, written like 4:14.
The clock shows 11:20
